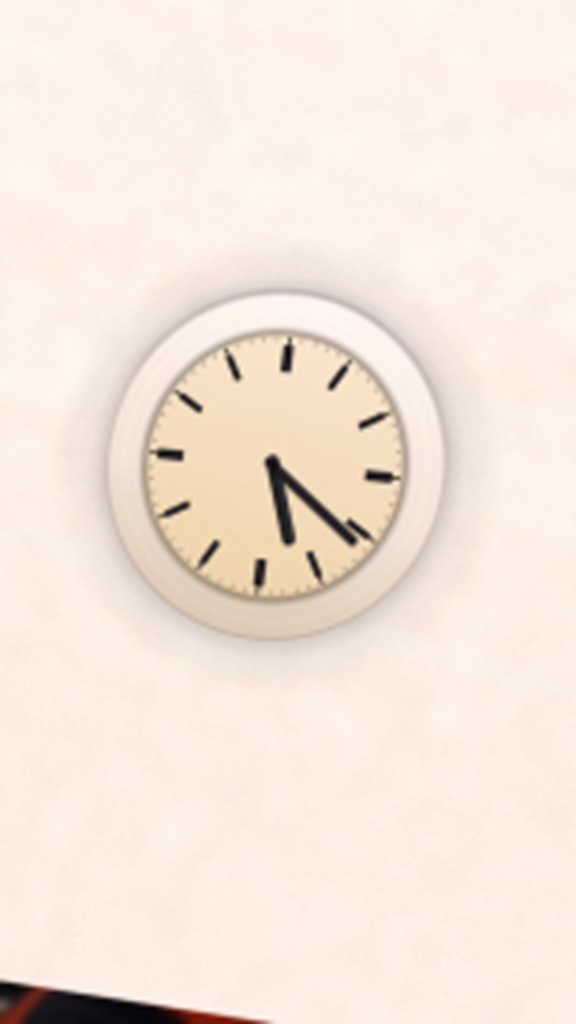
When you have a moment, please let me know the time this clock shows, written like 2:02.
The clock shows 5:21
